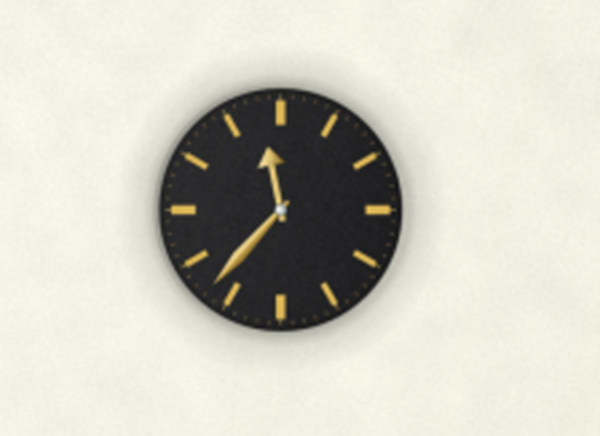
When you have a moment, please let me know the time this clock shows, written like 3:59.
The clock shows 11:37
